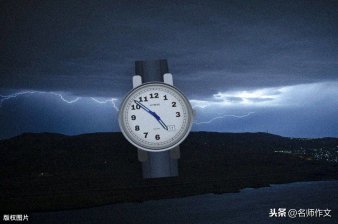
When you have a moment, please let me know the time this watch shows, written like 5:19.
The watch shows 4:52
